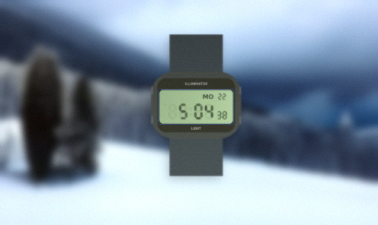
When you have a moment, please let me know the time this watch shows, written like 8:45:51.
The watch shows 5:04:38
